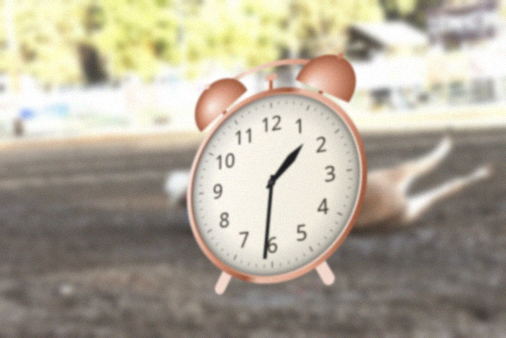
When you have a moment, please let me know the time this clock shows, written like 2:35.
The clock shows 1:31
